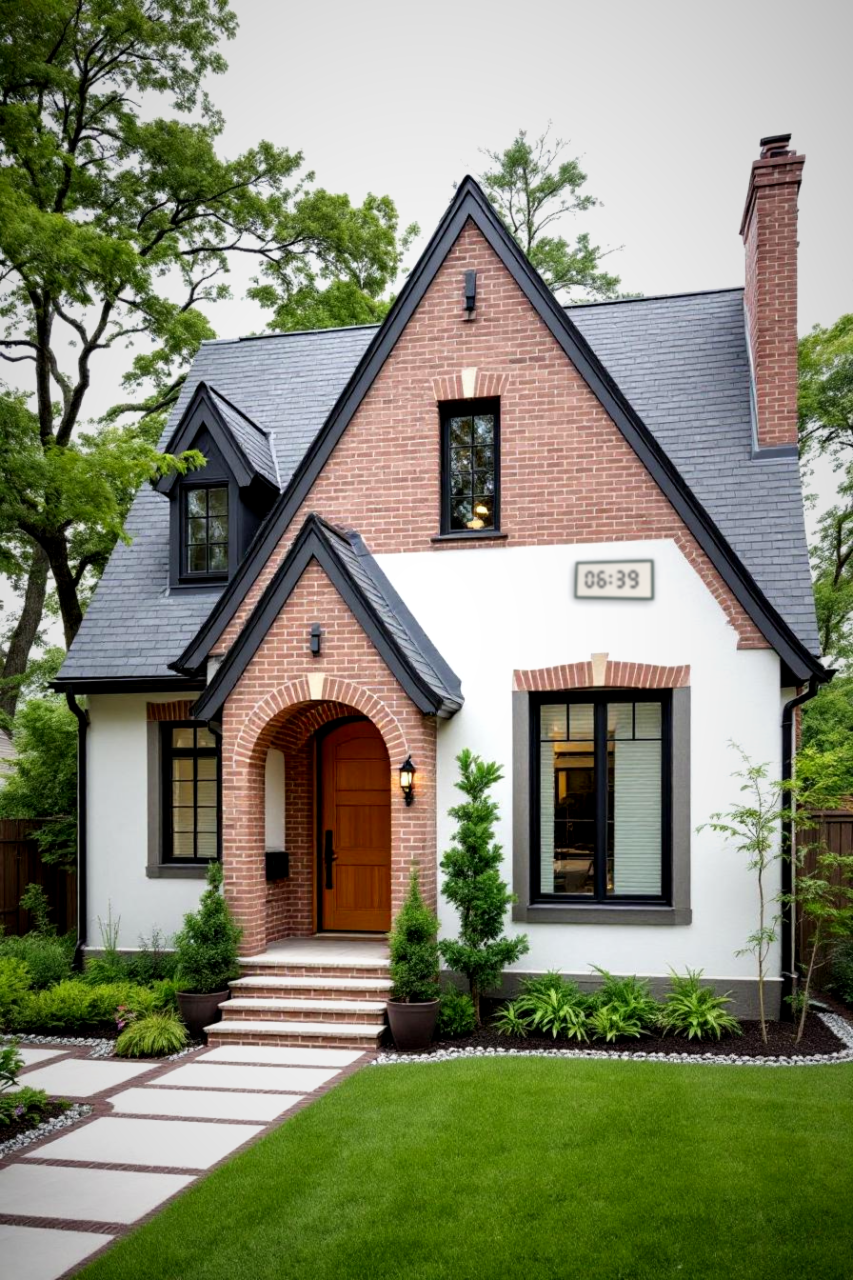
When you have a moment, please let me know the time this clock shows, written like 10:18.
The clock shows 6:39
